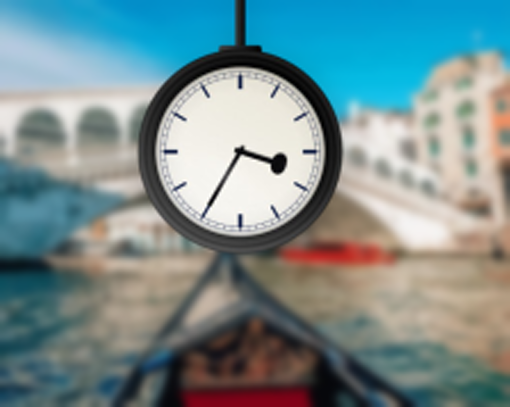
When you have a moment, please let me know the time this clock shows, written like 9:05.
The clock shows 3:35
